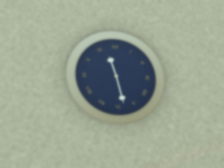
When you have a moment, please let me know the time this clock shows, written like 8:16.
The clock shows 11:28
